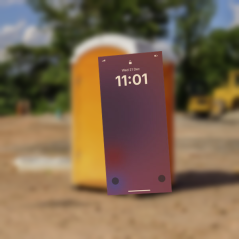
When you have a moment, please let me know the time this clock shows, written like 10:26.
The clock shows 11:01
